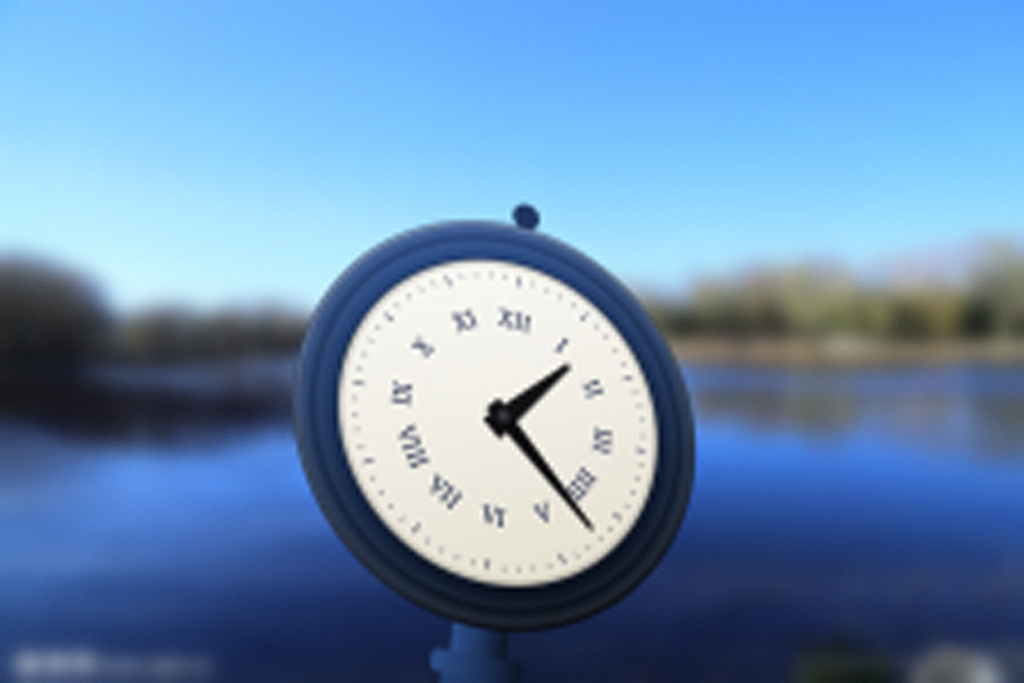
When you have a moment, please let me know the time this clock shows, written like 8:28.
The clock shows 1:22
